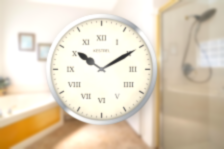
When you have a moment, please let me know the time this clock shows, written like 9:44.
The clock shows 10:10
